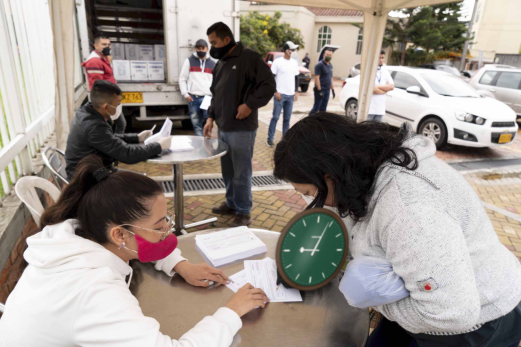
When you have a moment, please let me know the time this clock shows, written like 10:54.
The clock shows 9:04
